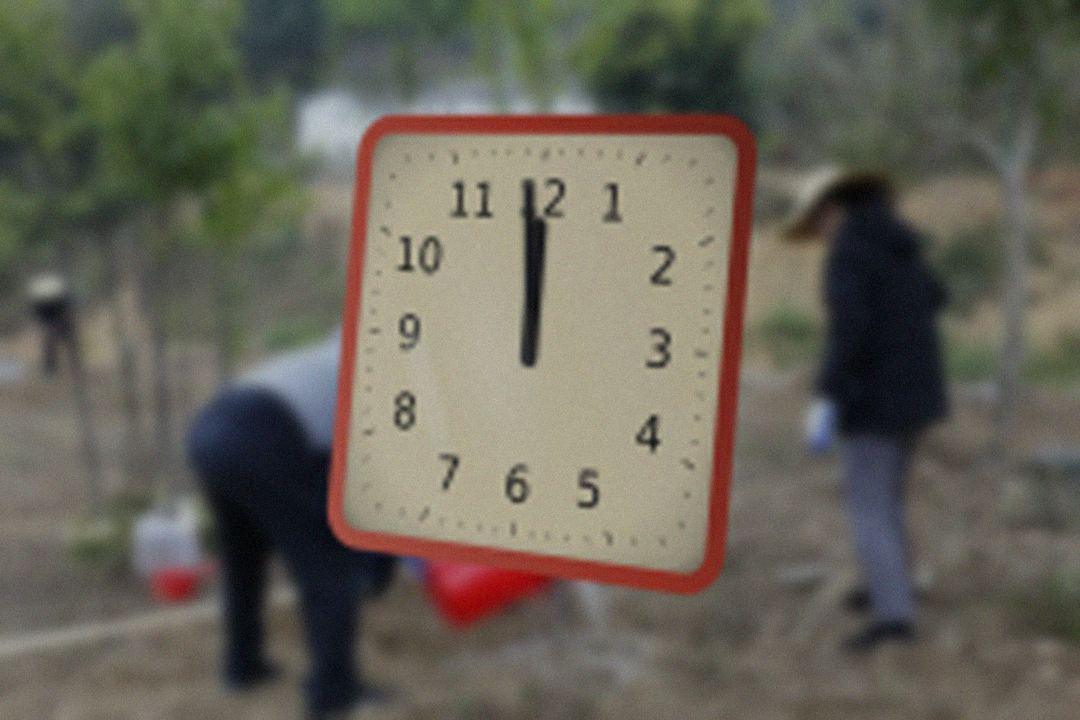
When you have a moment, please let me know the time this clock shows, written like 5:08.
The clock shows 11:59
